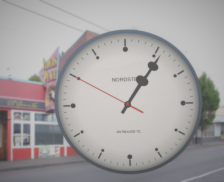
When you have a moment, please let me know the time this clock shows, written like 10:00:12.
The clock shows 1:05:50
